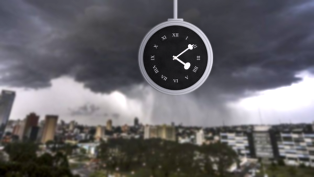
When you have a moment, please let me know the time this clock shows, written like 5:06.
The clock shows 4:09
